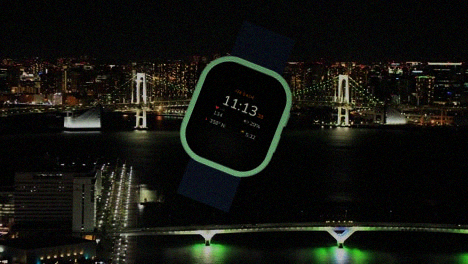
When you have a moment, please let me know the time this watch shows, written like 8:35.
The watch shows 11:13
